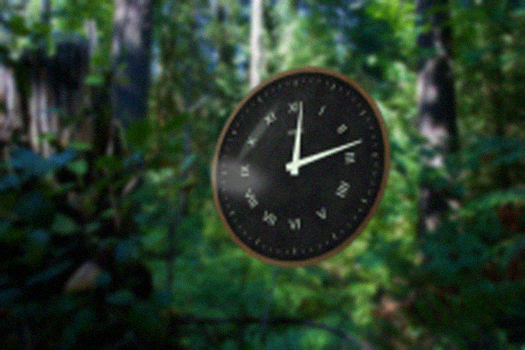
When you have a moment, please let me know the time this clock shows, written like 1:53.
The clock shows 12:13
